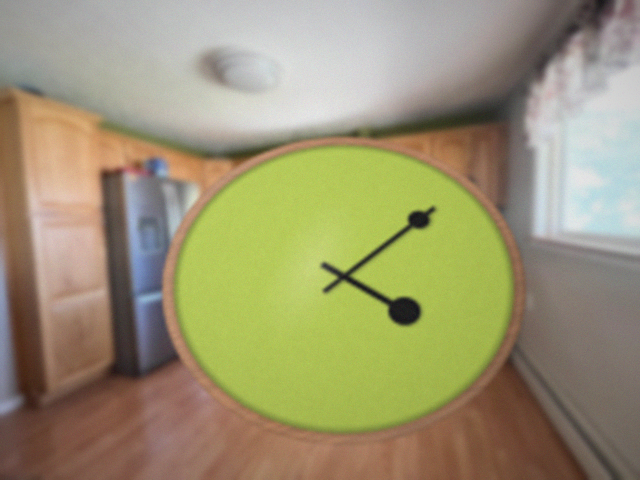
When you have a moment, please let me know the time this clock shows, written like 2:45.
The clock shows 4:08
